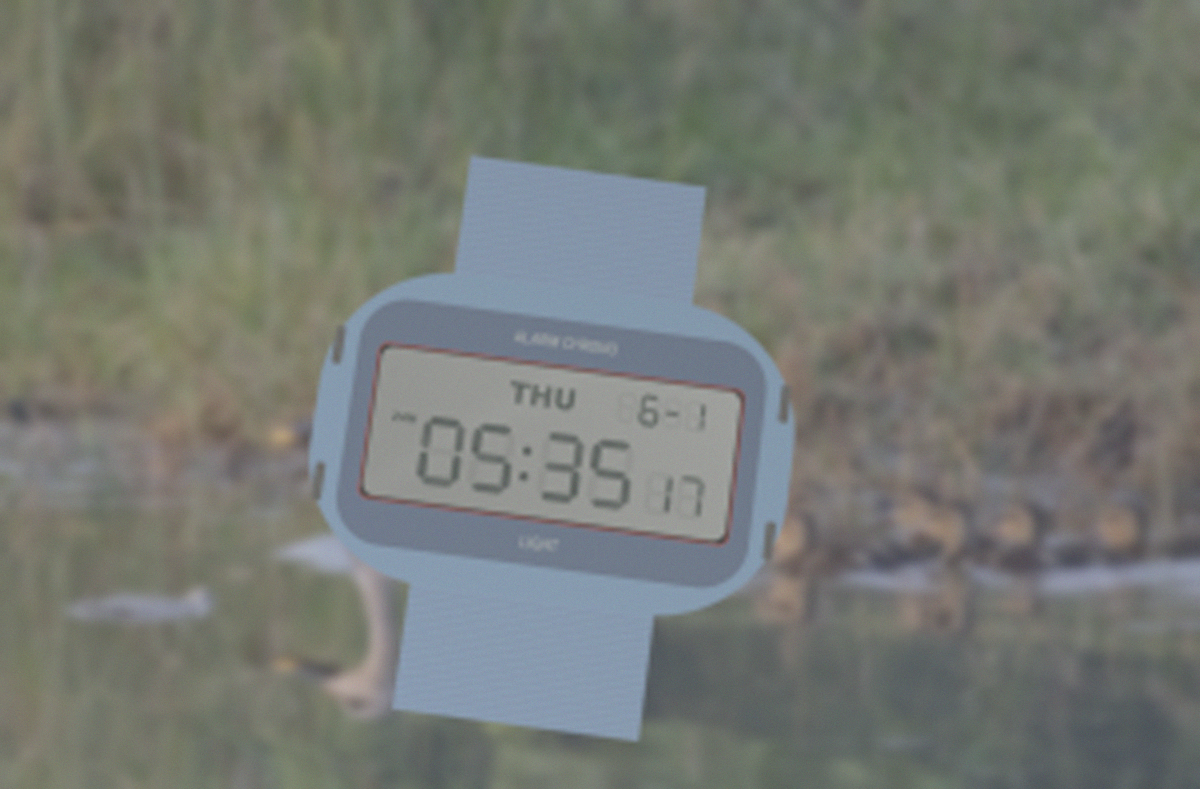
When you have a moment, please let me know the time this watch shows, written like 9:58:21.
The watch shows 5:35:17
